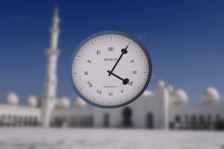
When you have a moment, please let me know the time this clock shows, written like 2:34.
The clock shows 4:05
